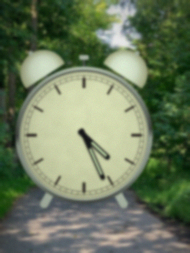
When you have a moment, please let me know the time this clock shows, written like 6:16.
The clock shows 4:26
